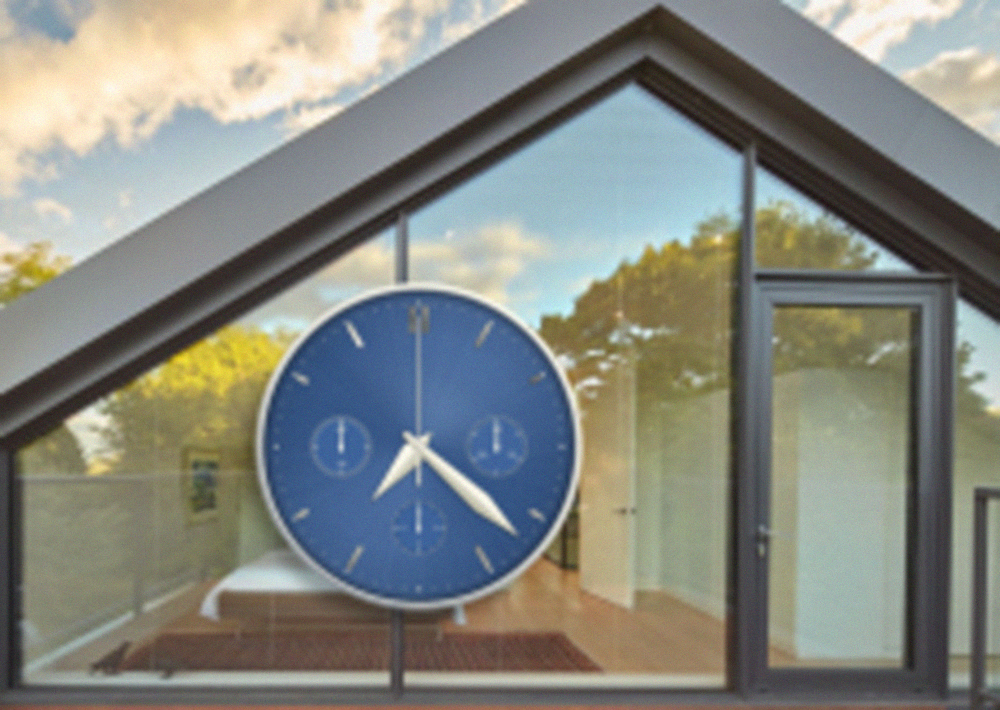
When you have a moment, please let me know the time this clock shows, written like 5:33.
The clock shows 7:22
